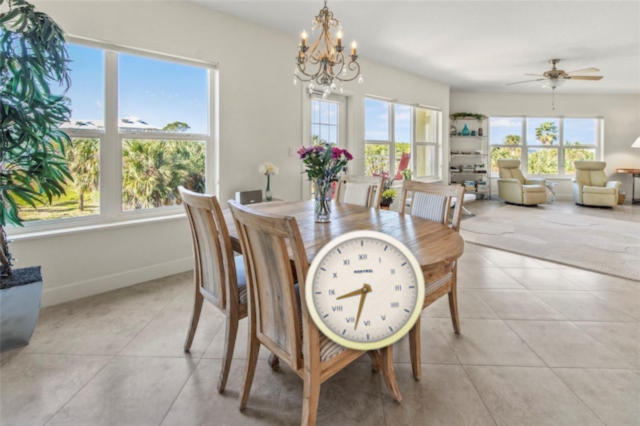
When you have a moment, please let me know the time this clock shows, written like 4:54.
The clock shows 8:33
